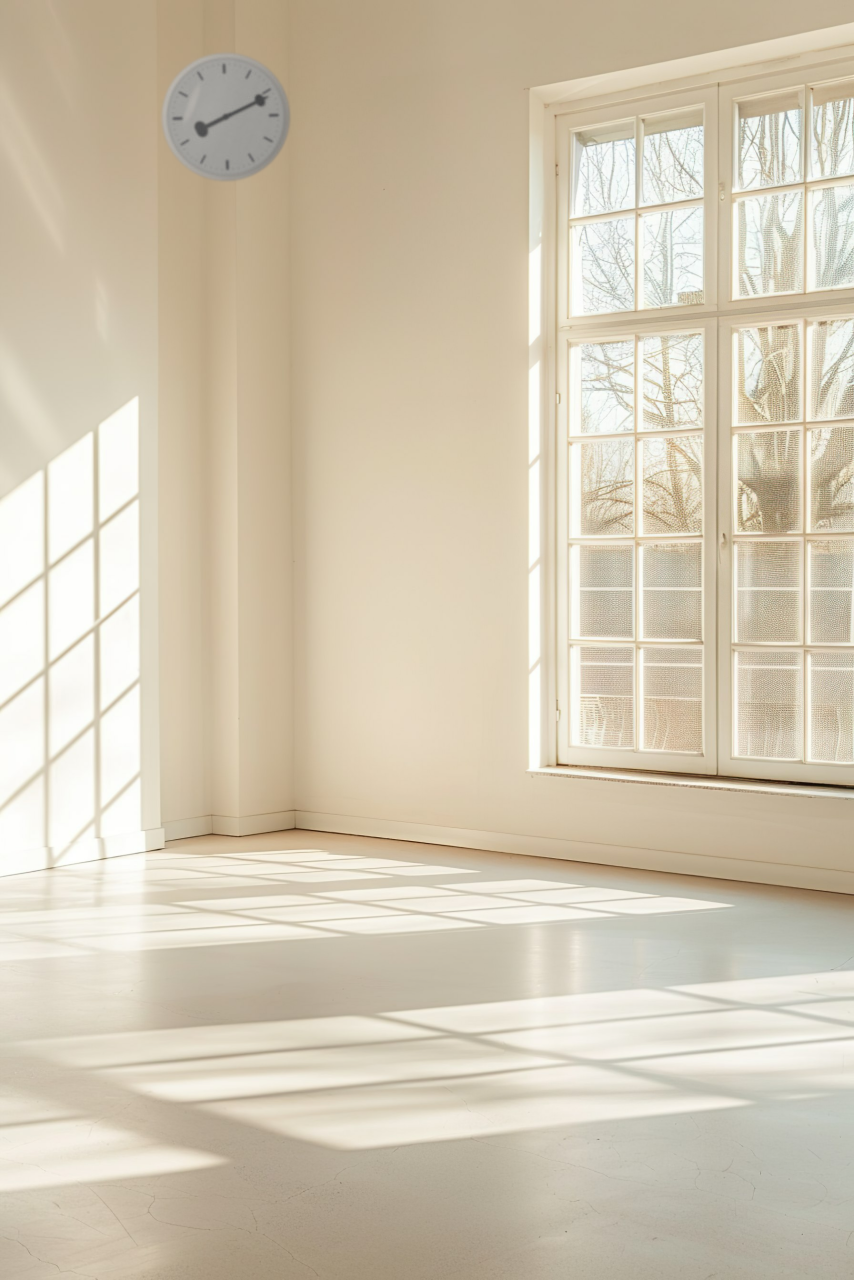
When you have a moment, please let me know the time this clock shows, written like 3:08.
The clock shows 8:11
